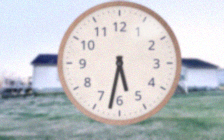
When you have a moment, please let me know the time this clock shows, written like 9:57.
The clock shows 5:32
